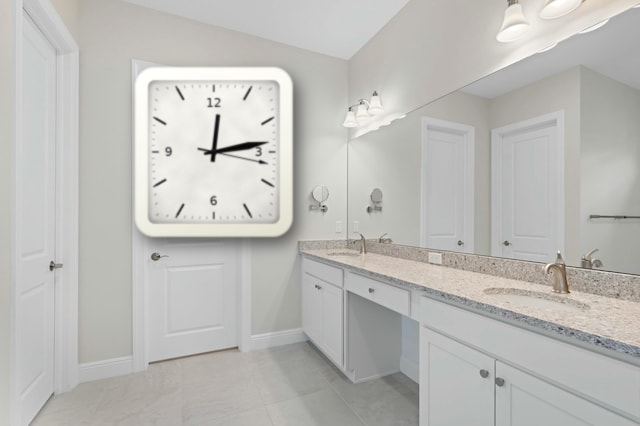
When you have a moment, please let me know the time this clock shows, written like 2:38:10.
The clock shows 12:13:17
